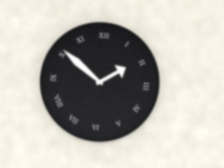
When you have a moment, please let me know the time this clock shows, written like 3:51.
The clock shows 1:51
